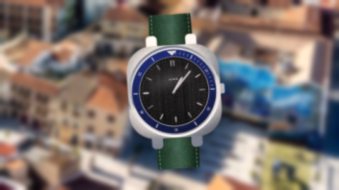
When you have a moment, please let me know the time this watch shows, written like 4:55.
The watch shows 1:07
